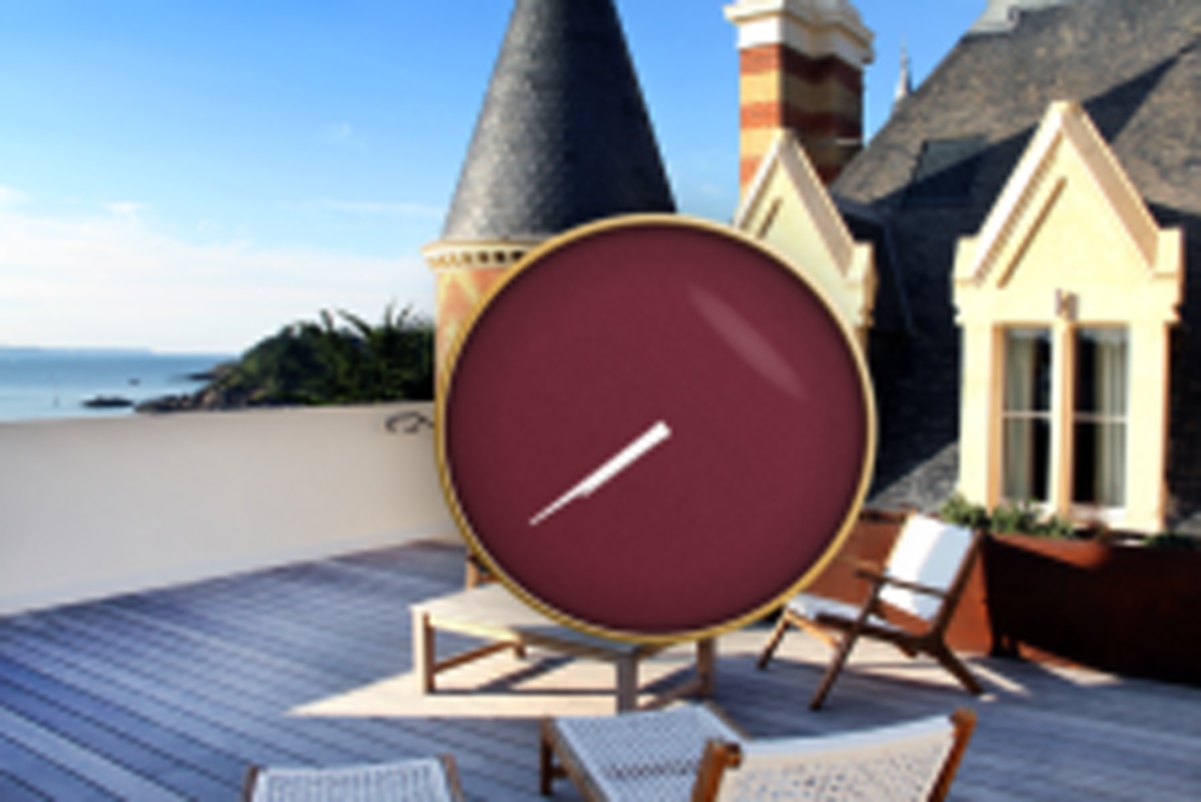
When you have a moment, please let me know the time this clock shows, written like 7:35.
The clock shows 7:39
